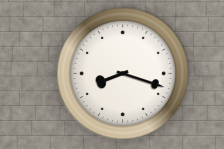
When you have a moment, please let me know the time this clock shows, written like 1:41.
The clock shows 8:18
